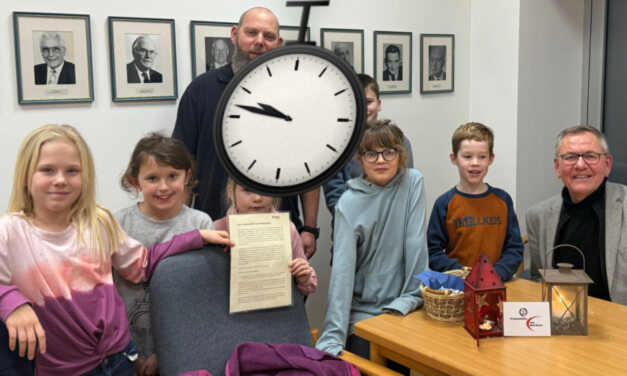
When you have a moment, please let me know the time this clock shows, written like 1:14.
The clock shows 9:47
